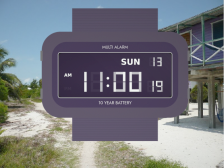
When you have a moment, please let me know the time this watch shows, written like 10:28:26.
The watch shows 11:00:19
